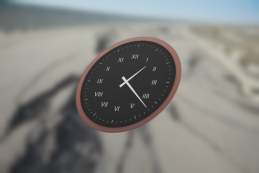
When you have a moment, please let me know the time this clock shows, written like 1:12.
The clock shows 1:22
